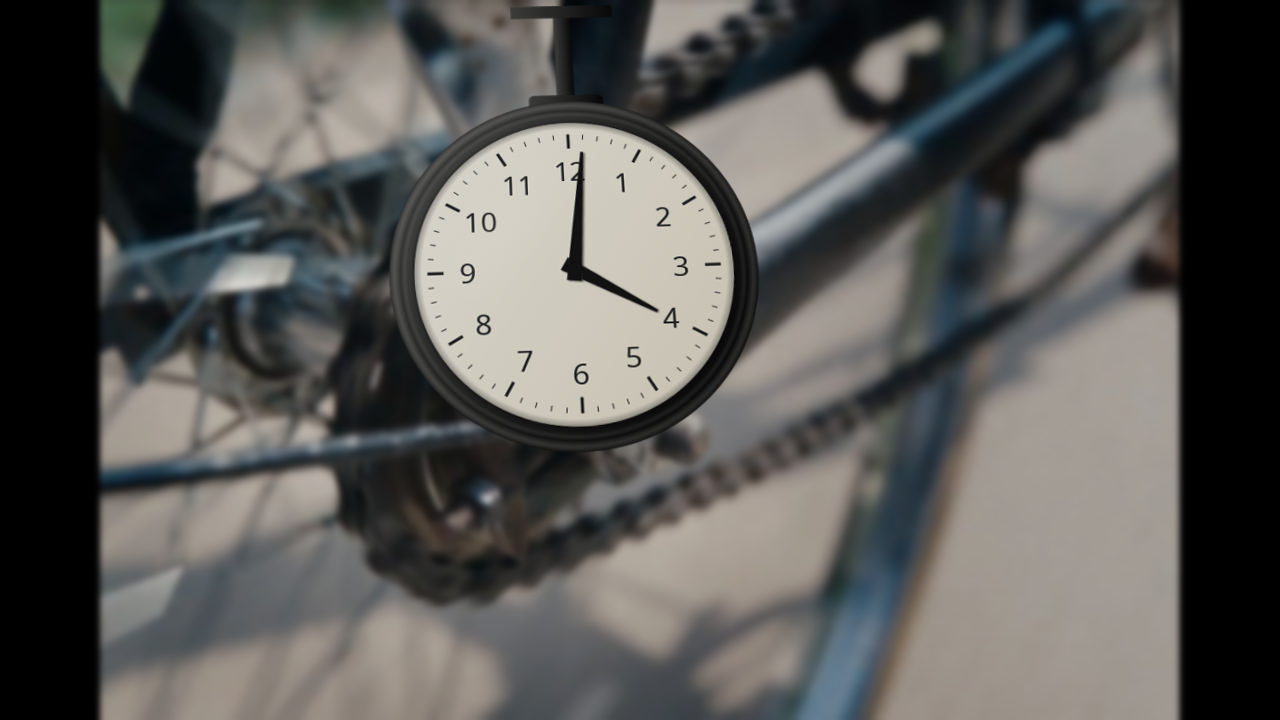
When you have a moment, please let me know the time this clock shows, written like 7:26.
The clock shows 4:01
